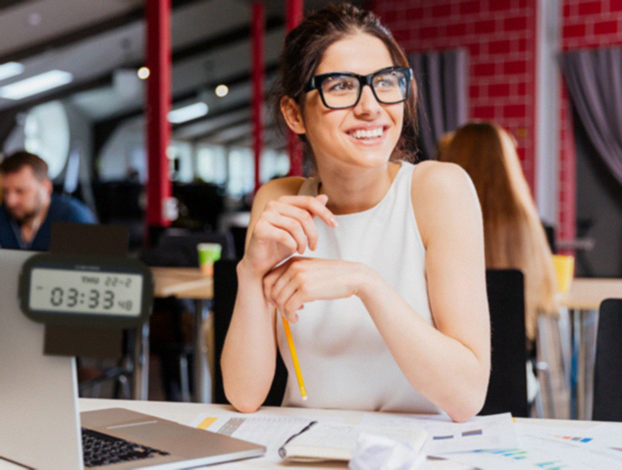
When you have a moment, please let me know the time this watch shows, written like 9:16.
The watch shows 3:33
